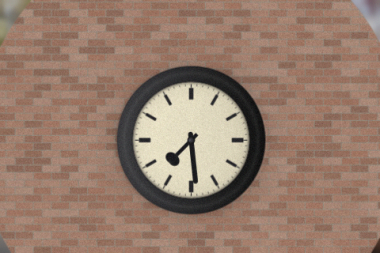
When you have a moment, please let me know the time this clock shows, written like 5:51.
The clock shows 7:29
